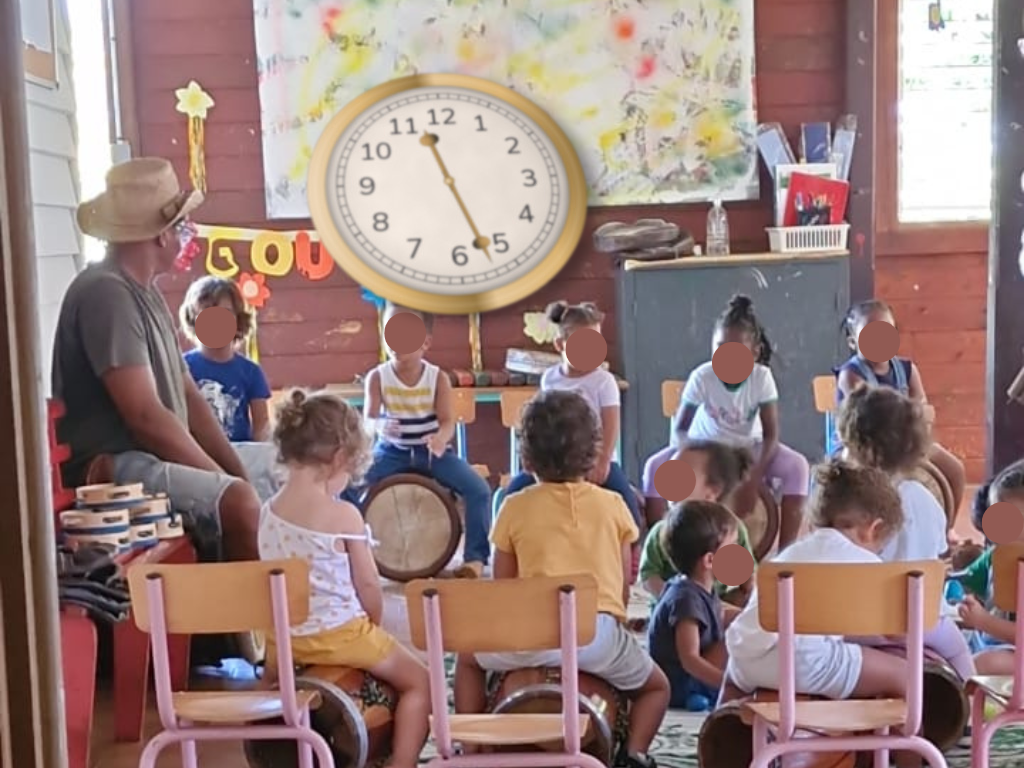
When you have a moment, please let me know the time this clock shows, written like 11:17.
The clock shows 11:27
